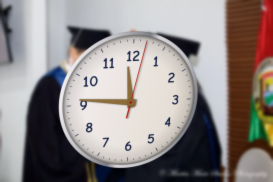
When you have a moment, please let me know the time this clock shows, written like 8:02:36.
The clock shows 11:46:02
